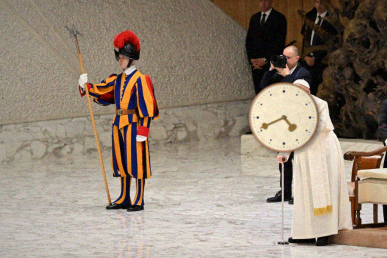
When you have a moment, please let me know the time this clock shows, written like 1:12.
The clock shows 4:41
